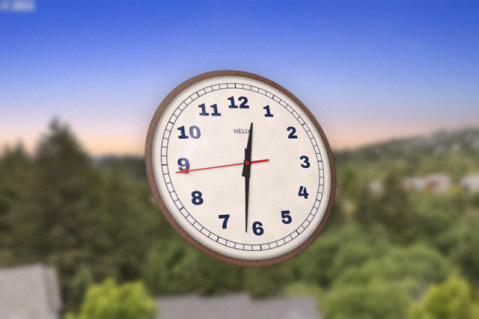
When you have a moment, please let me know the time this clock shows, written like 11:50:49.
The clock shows 12:31:44
